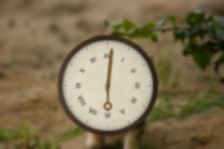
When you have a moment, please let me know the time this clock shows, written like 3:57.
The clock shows 6:01
